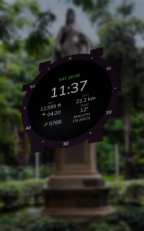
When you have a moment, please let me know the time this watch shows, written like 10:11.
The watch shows 11:37
